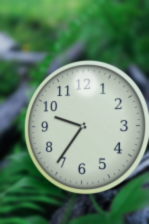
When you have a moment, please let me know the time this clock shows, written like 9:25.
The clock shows 9:36
